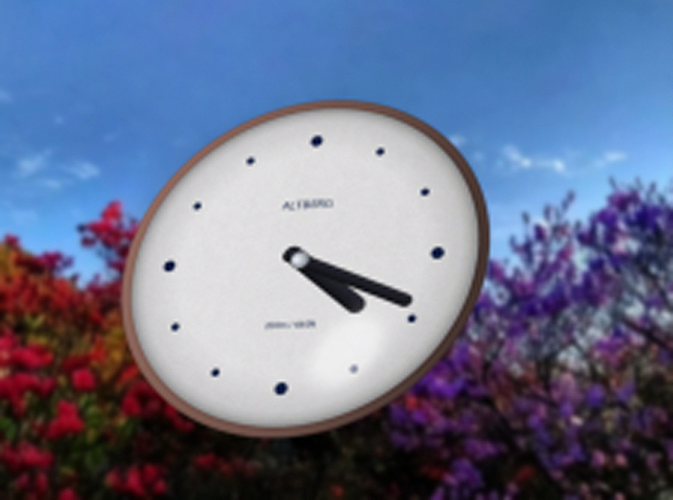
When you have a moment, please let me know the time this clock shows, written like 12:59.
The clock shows 4:19
